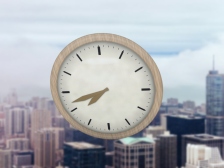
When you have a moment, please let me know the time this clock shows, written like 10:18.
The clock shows 7:42
